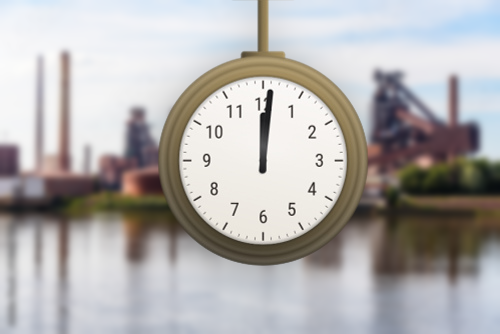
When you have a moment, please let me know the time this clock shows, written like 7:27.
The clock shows 12:01
